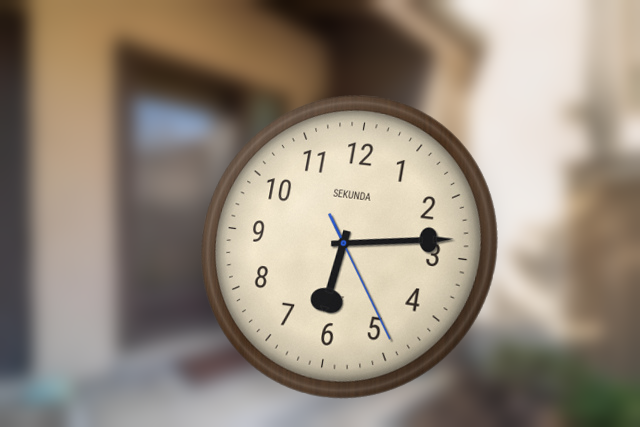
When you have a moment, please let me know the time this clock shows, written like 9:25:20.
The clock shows 6:13:24
